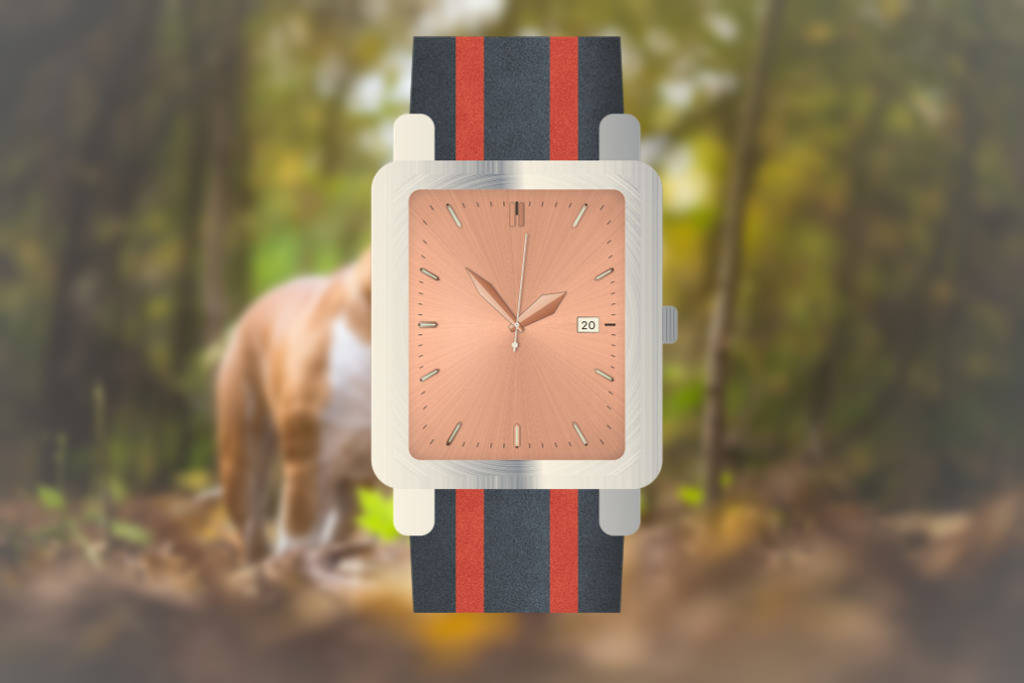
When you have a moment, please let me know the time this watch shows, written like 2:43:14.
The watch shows 1:53:01
